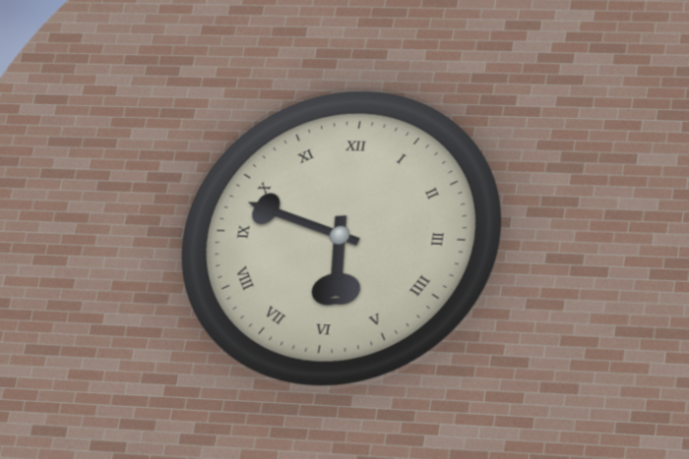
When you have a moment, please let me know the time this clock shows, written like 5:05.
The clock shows 5:48
